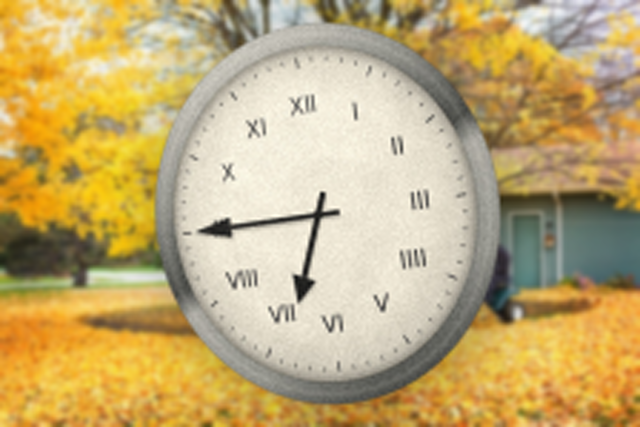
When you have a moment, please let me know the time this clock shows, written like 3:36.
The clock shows 6:45
